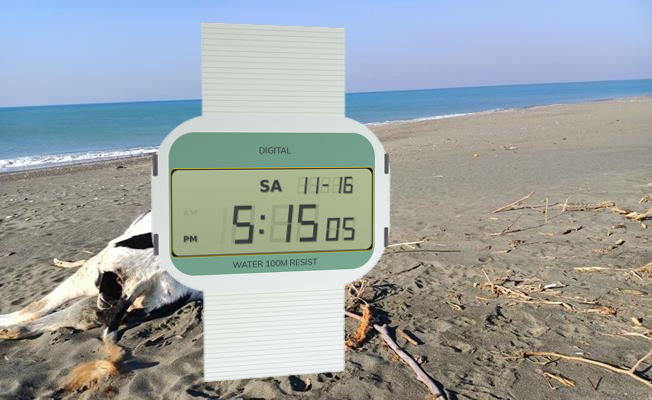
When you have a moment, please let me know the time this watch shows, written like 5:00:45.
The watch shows 5:15:05
